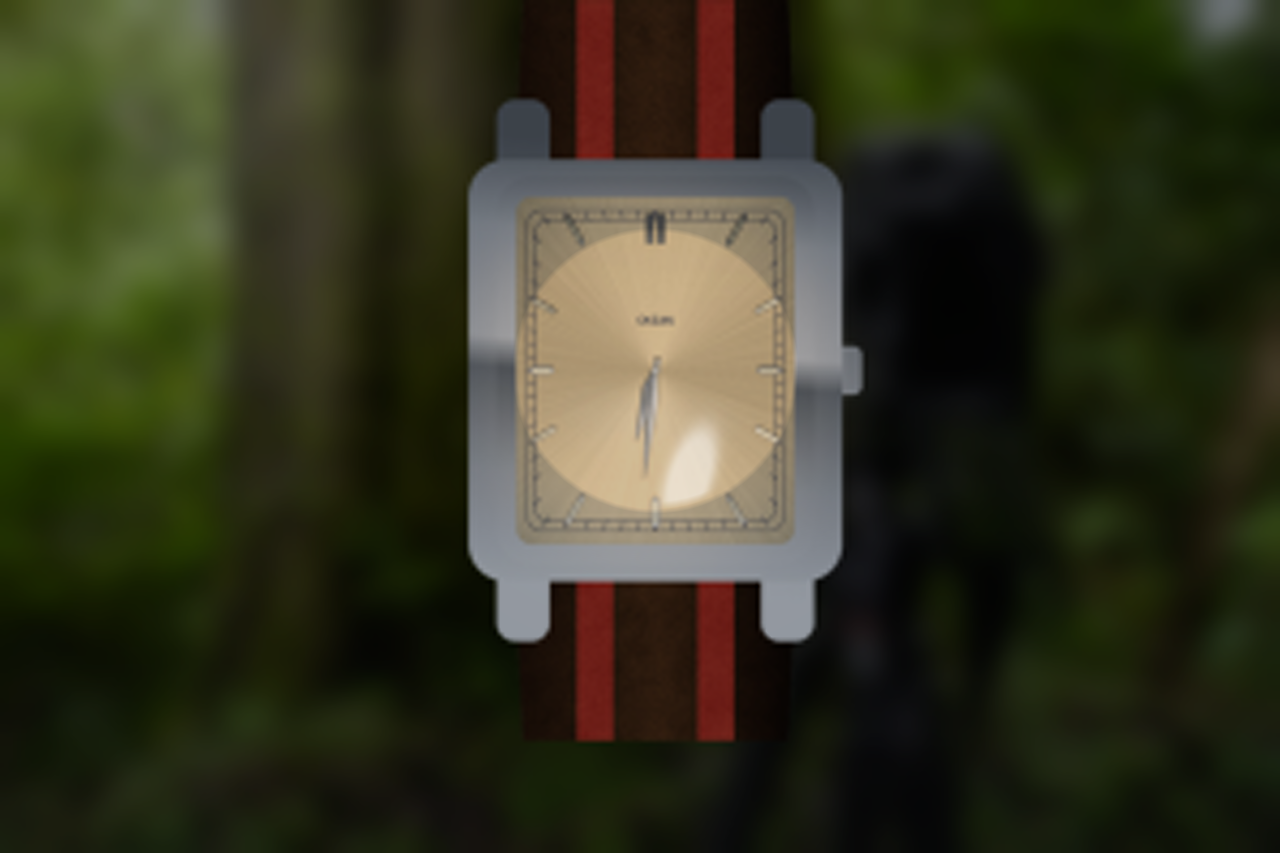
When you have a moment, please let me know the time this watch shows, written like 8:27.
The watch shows 6:31
